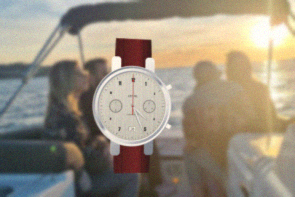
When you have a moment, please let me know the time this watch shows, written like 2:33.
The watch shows 4:26
